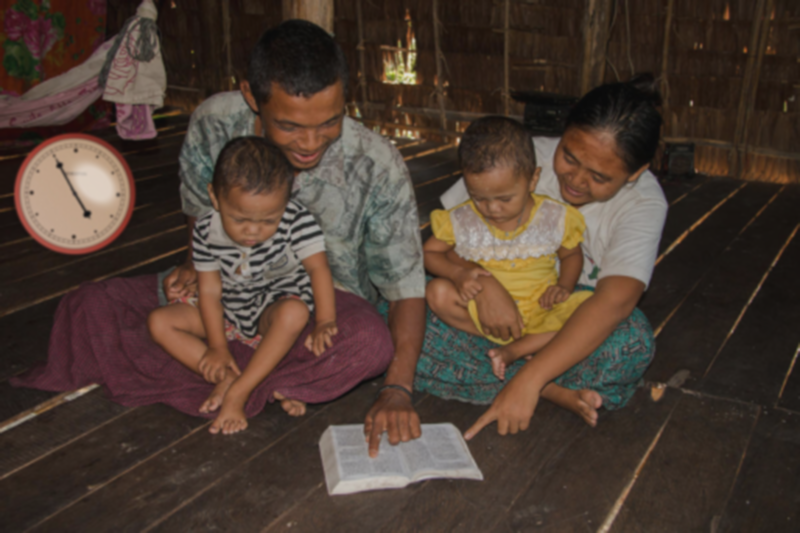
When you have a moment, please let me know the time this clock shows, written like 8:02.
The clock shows 4:55
